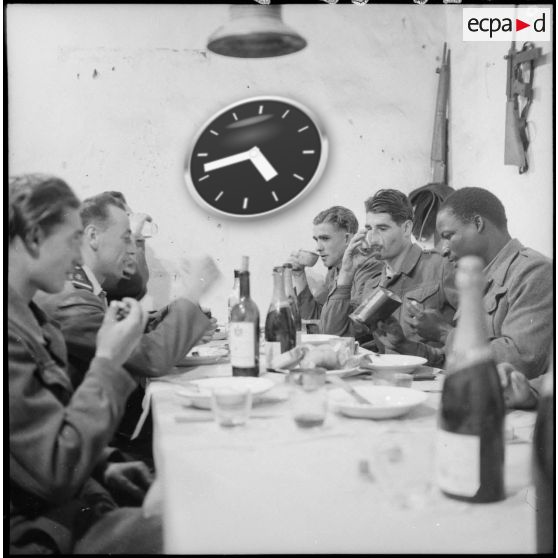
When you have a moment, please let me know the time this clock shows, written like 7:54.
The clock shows 4:42
